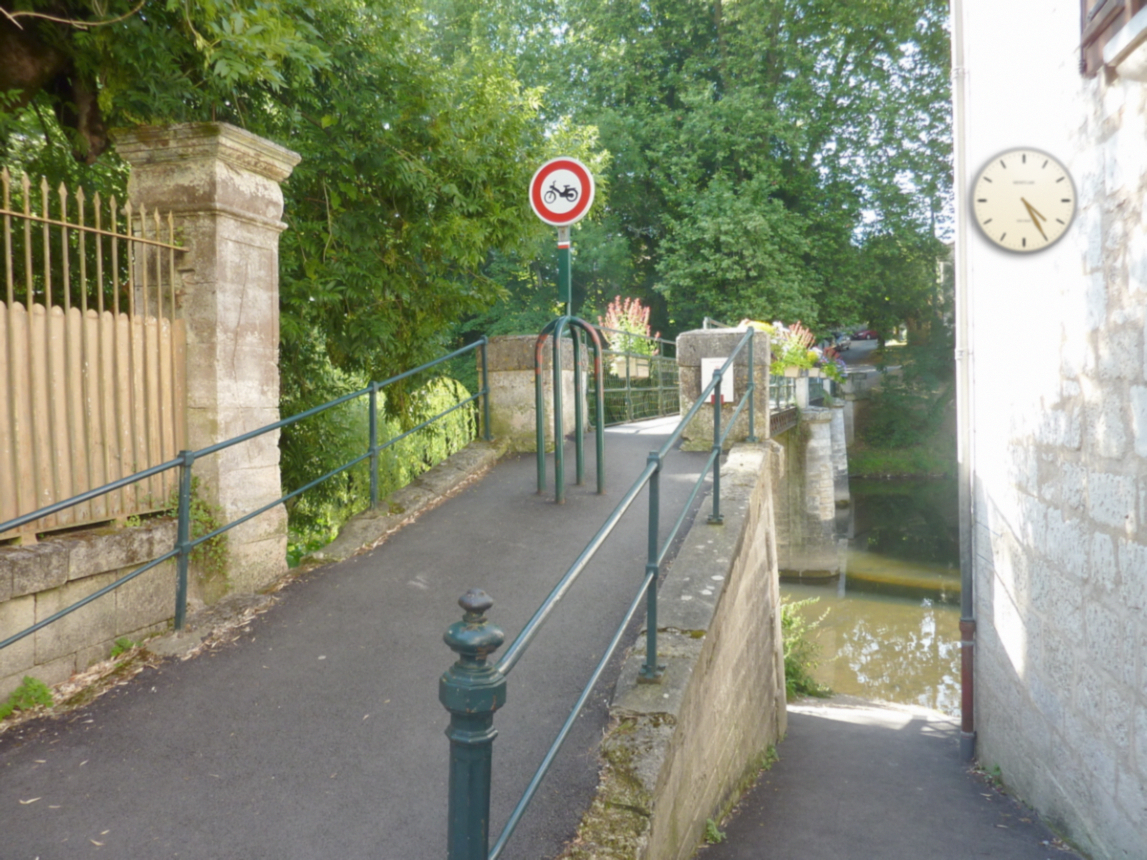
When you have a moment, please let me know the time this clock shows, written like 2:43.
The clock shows 4:25
